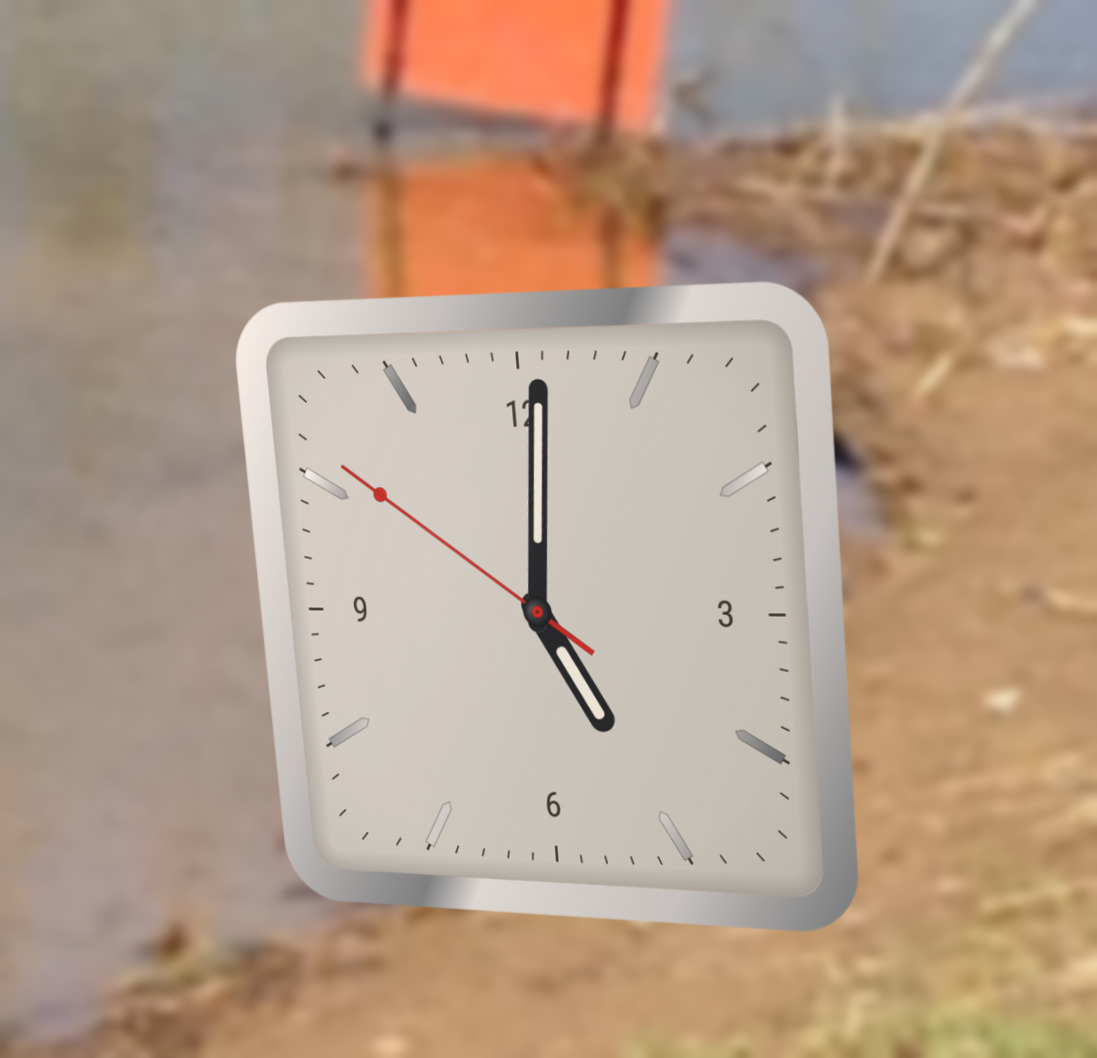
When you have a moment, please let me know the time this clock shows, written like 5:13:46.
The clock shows 5:00:51
